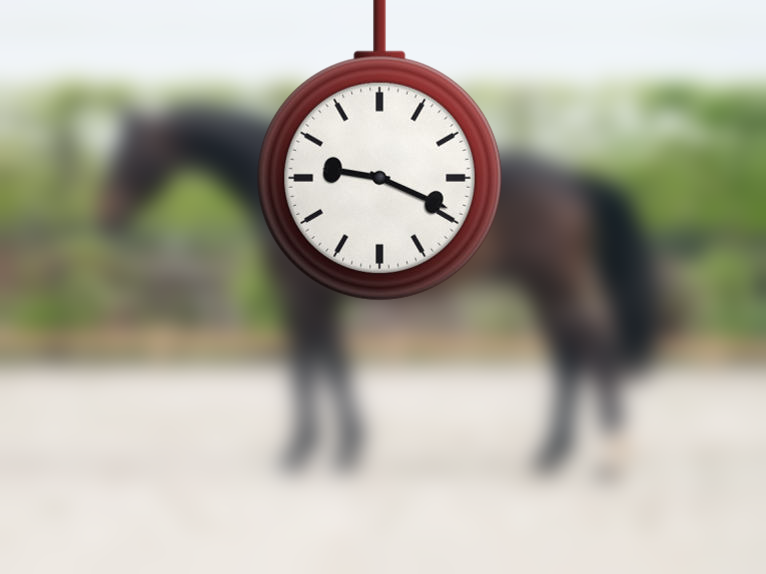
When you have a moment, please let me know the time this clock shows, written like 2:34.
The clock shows 9:19
